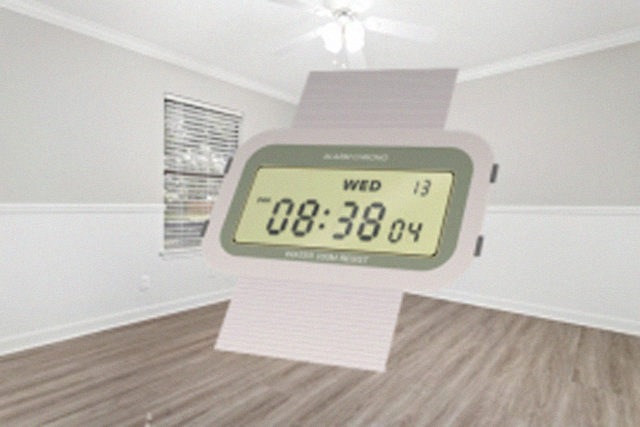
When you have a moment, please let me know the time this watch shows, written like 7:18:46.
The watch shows 8:38:04
